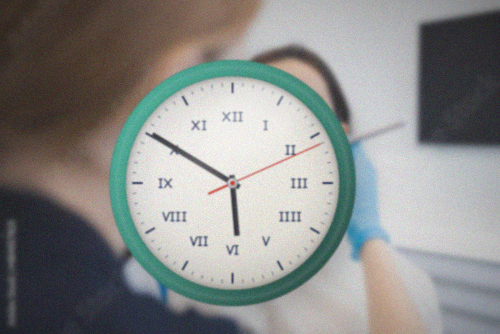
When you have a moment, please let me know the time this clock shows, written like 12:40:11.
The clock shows 5:50:11
